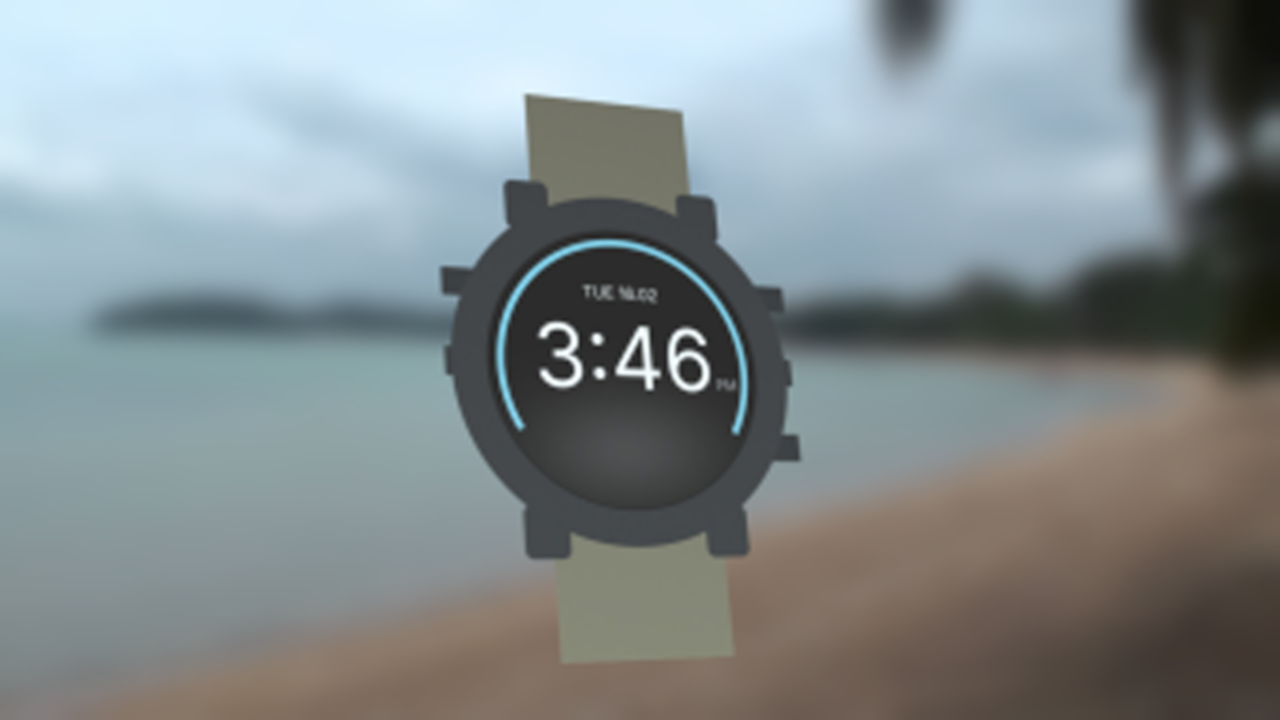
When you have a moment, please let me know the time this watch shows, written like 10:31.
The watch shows 3:46
